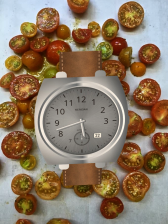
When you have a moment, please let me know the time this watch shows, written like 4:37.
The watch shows 5:42
